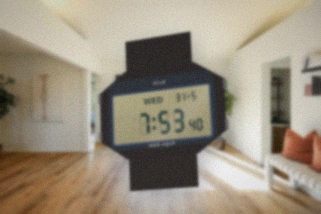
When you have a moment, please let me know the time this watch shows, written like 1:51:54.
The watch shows 7:53:40
